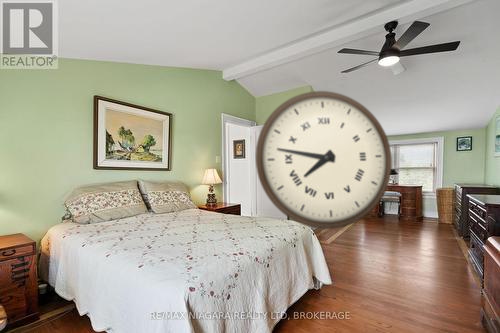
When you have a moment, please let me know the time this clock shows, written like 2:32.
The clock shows 7:47
